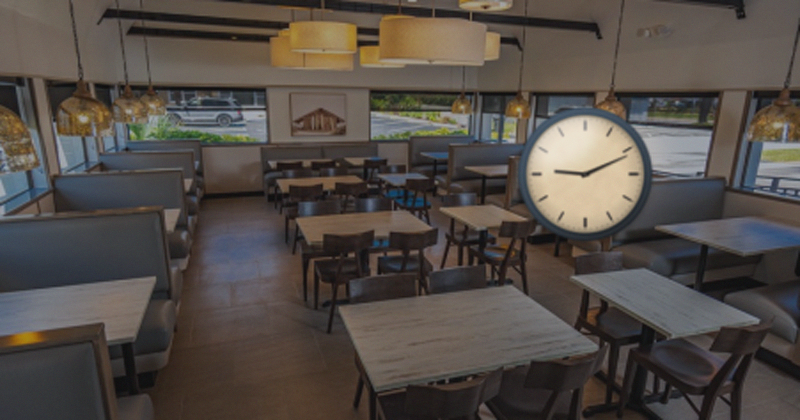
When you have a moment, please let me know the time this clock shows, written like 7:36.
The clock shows 9:11
